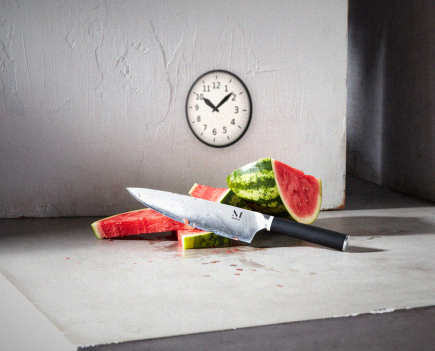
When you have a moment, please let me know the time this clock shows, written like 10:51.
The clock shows 10:08
